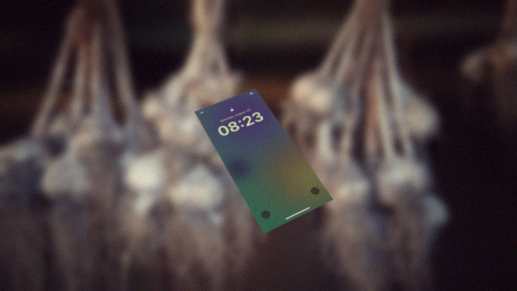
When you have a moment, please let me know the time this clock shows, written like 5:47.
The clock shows 8:23
